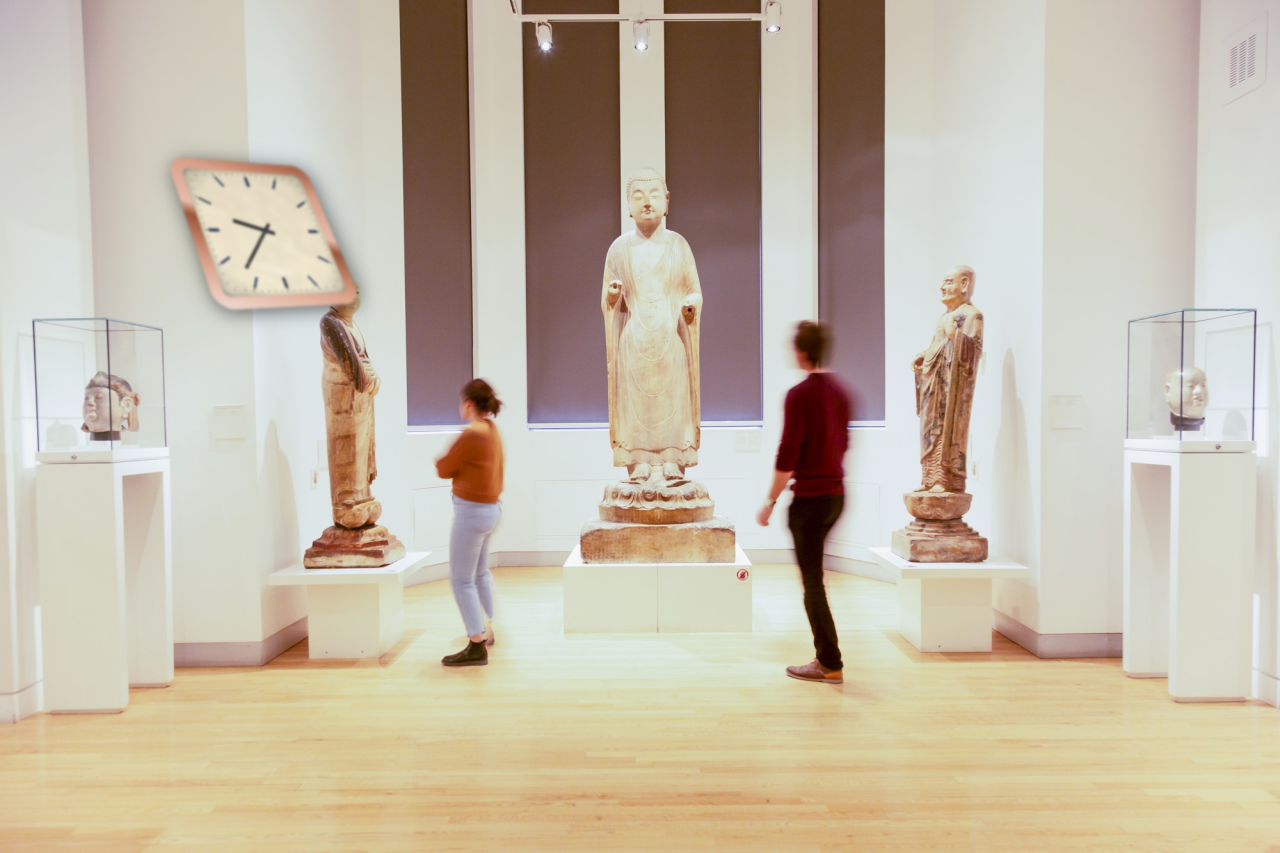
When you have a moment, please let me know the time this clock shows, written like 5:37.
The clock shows 9:37
